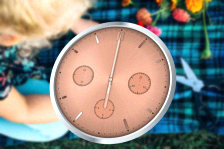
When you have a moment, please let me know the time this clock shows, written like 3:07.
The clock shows 6:00
